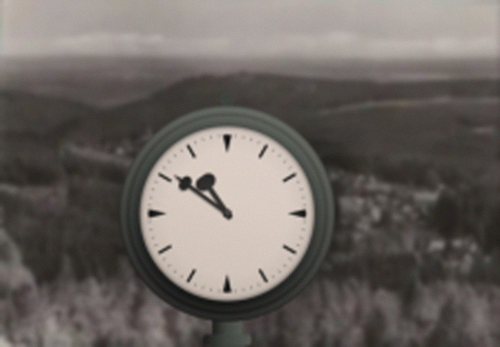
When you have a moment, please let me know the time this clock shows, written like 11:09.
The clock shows 10:51
